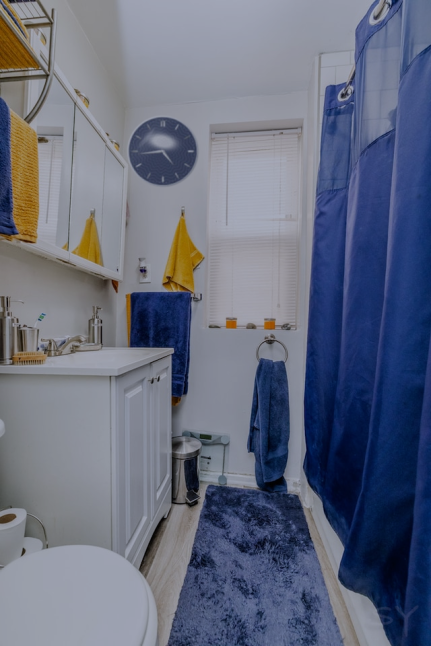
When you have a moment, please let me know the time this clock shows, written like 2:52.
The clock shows 4:44
